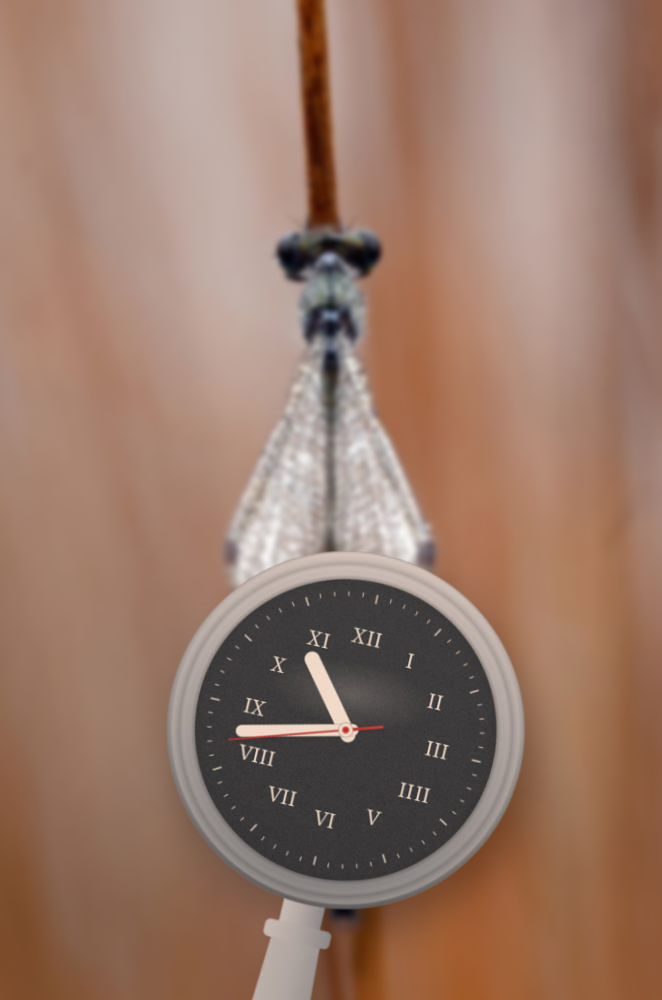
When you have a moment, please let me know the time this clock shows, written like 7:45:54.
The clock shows 10:42:42
